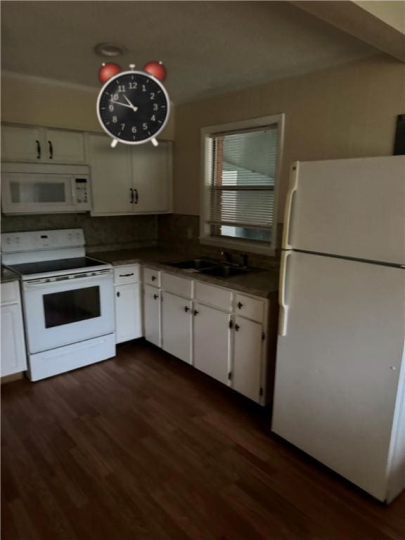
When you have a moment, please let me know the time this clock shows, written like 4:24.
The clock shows 10:48
